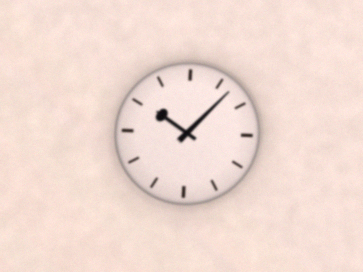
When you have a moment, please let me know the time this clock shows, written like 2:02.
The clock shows 10:07
